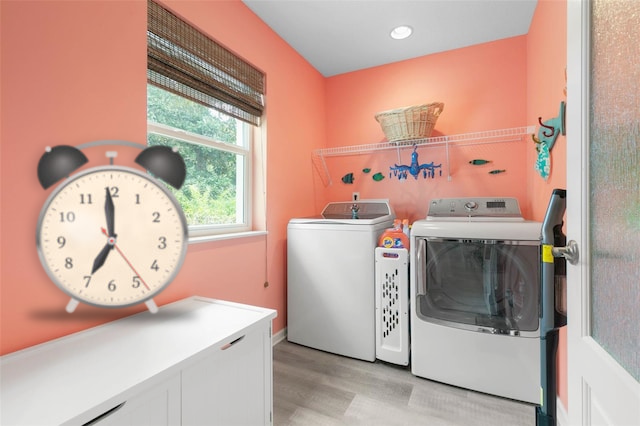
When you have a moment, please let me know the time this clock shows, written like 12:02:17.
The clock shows 6:59:24
